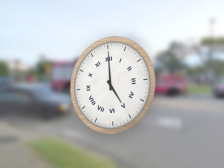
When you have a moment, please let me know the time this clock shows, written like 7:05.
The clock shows 5:00
